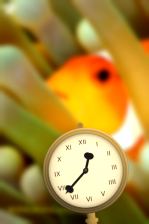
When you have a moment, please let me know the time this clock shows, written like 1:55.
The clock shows 12:38
